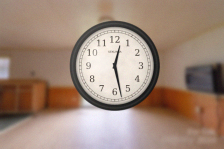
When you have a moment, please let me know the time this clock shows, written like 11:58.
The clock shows 12:28
